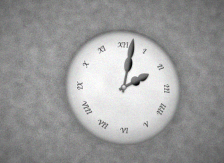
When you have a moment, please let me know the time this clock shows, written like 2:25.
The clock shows 2:02
